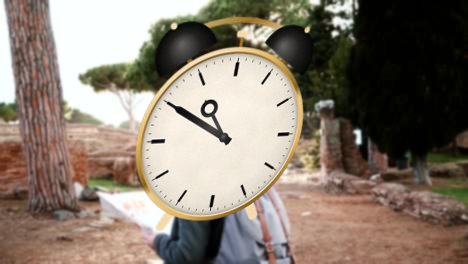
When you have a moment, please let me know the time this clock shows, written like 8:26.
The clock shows 10:50
